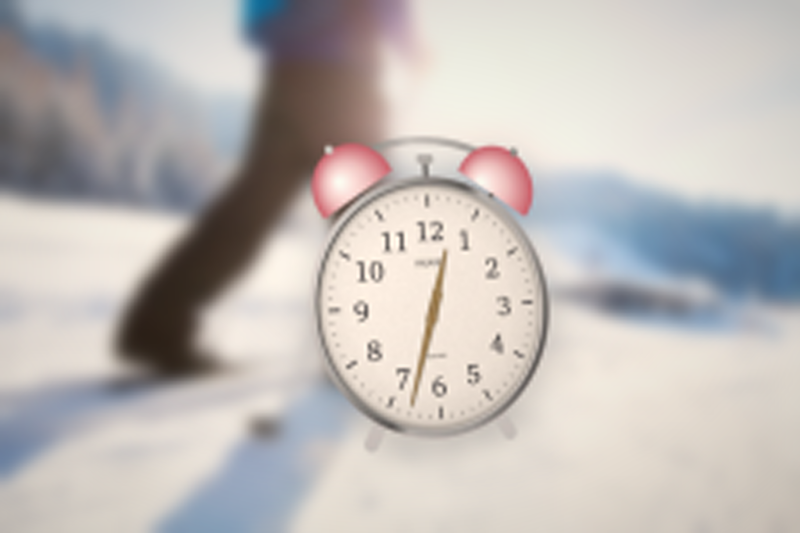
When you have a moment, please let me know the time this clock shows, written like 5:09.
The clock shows 12:33
